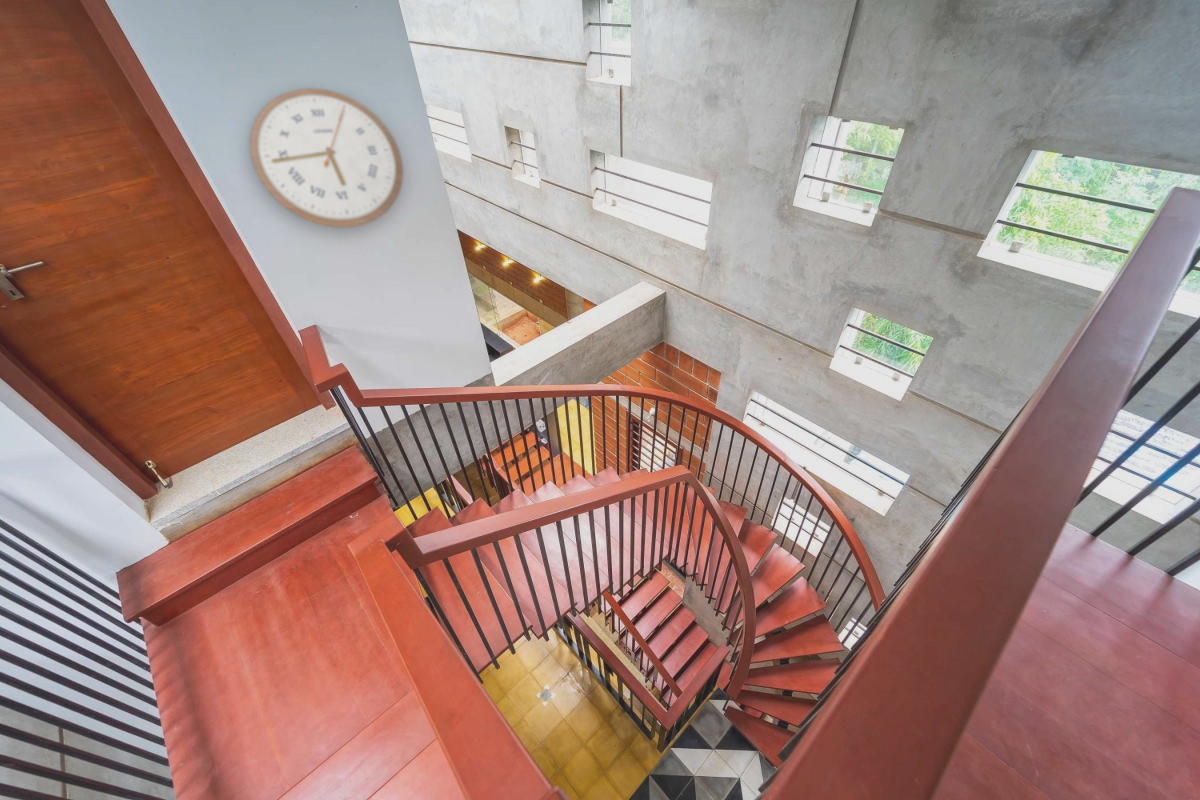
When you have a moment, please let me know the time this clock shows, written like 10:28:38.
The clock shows 5:44:05
